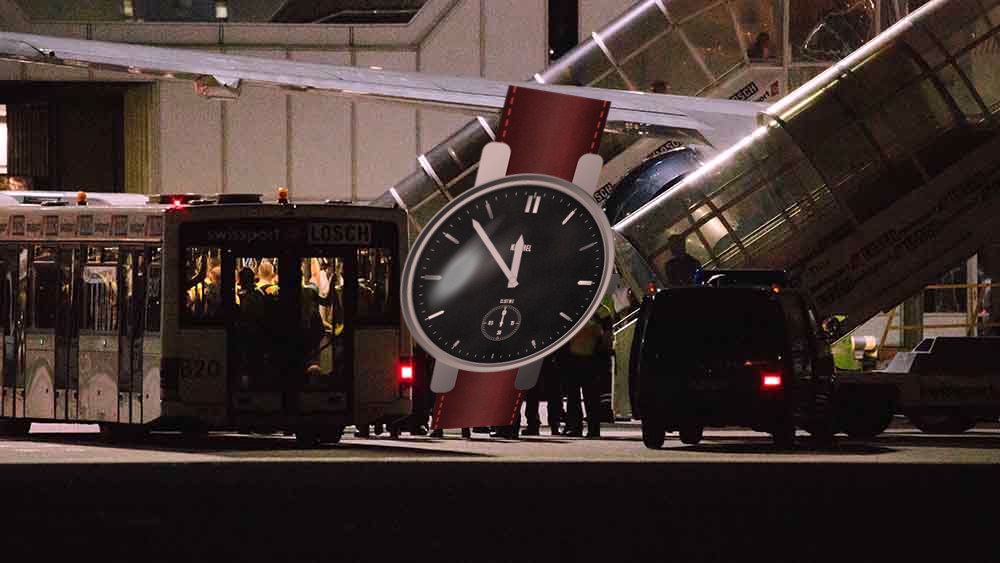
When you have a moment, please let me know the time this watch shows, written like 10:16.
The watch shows 11:53
